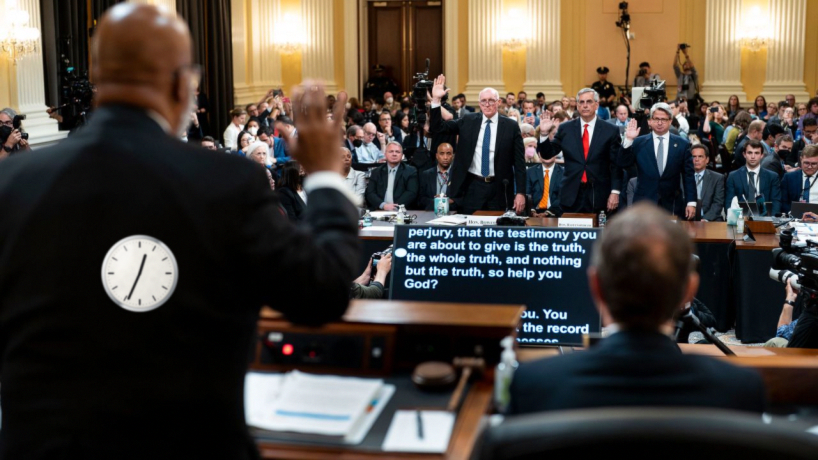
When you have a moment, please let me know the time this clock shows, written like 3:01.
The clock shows 12:34
